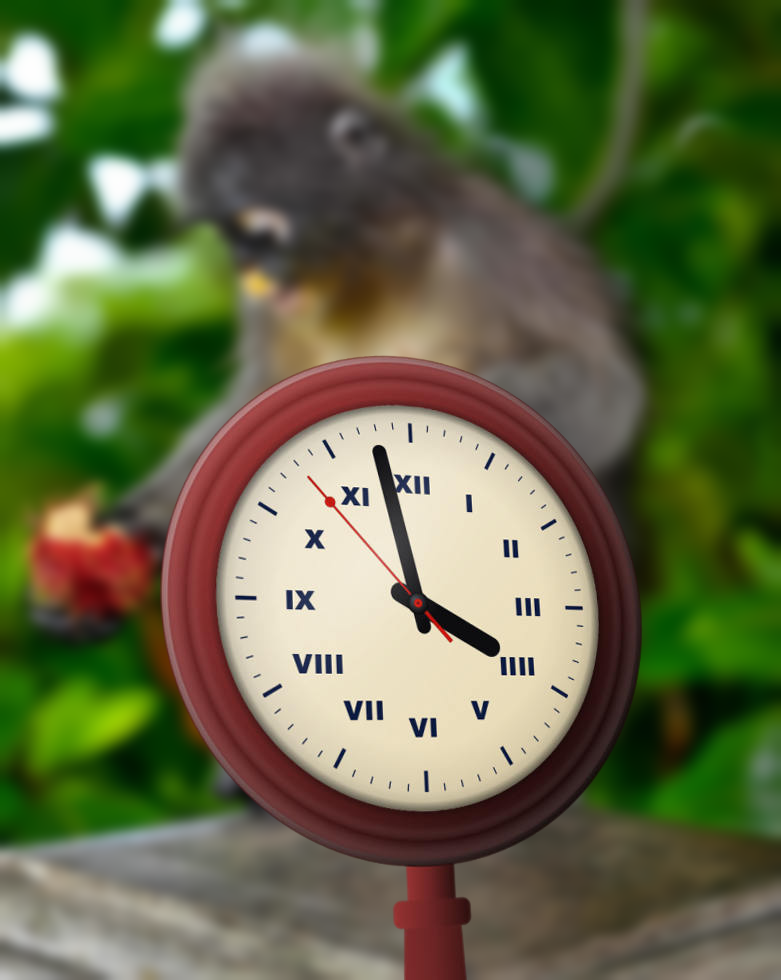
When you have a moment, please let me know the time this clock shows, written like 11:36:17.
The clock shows 3:57:53
